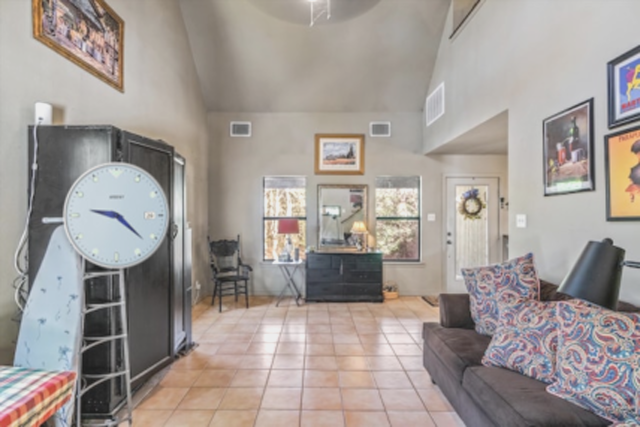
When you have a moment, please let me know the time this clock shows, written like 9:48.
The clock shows 9:22
